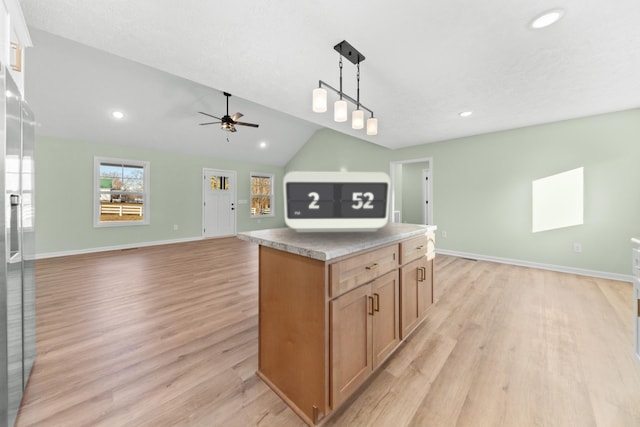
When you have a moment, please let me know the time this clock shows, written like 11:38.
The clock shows 2:52
